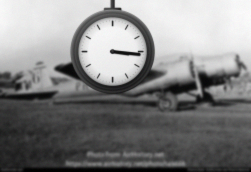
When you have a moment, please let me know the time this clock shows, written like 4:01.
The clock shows 3:16
